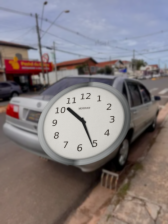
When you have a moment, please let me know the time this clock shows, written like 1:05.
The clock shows 10:26
